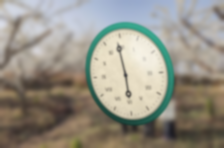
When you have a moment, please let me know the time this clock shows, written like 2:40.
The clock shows 5:59
